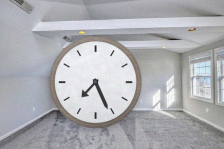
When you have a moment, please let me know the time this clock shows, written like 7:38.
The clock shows 7:26
